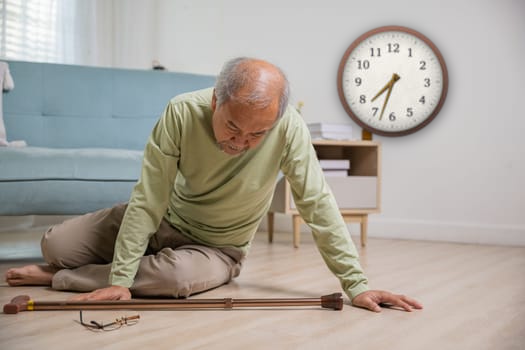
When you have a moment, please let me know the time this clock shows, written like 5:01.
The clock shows 7:33
